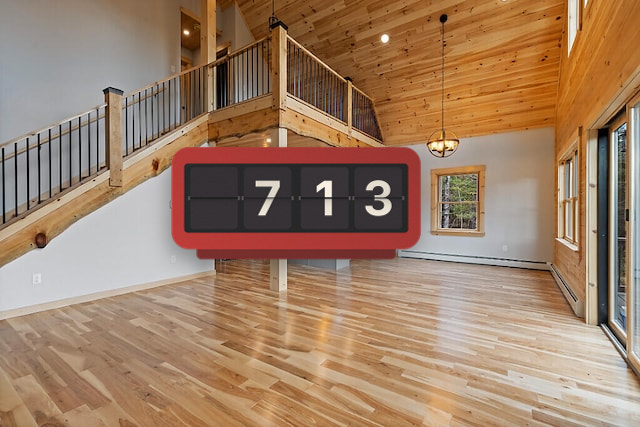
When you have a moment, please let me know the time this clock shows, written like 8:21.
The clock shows 7:13
